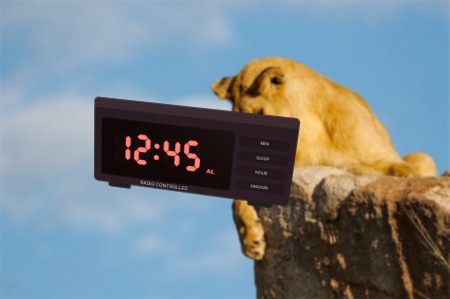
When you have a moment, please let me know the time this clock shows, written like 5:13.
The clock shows 12:45
